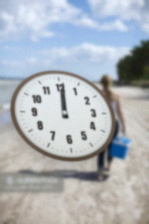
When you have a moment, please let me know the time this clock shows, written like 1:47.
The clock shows 12:01
